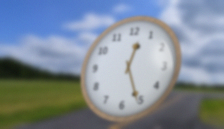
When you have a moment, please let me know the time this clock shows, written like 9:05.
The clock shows 12:26
